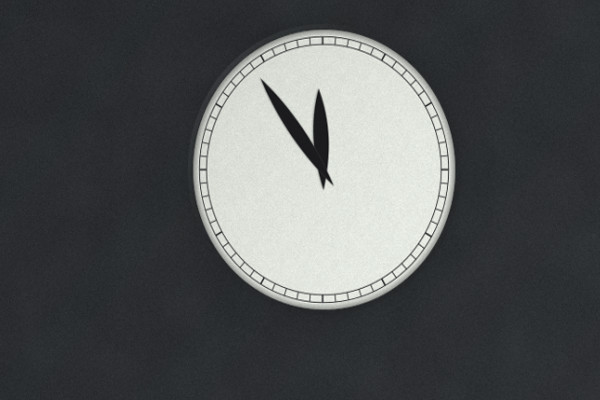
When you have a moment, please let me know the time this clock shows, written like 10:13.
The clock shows 11:54
